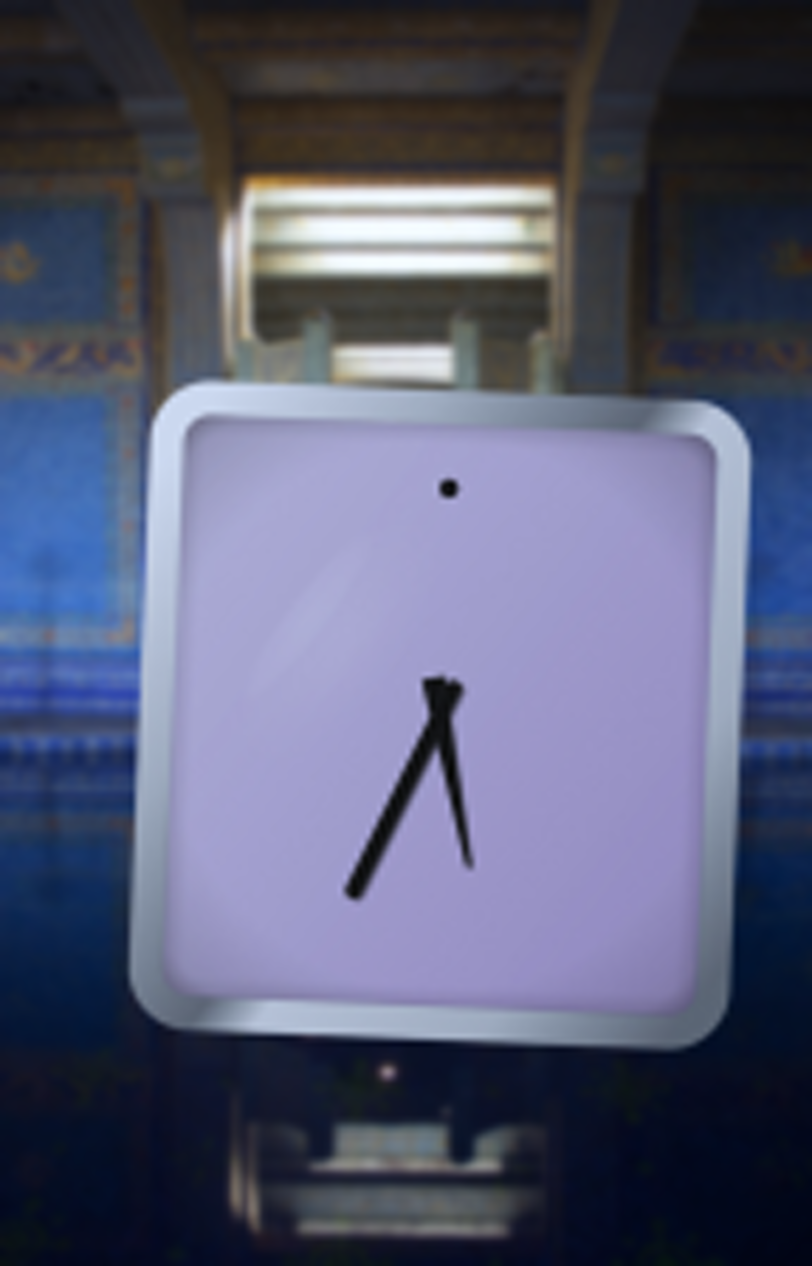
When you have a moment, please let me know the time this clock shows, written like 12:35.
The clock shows 5:34
